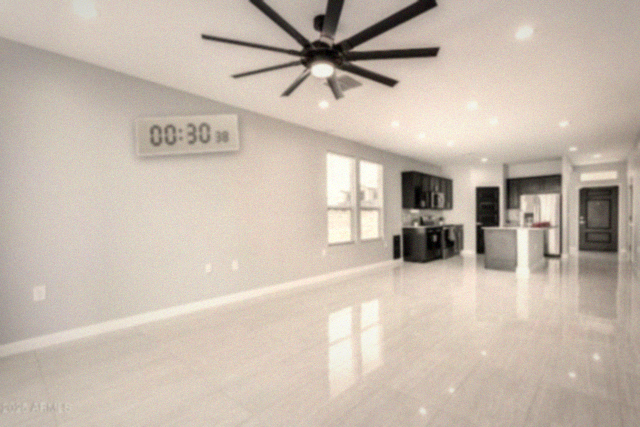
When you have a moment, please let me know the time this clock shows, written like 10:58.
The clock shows 0:30
